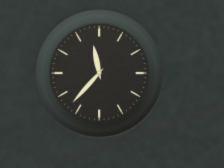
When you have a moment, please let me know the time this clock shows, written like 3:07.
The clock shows 11:37
